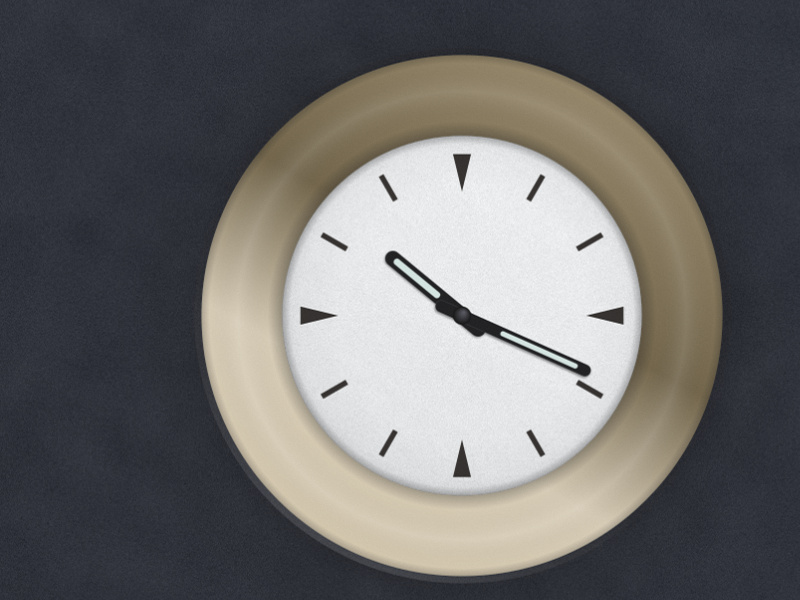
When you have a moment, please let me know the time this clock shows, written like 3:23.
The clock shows 10:19
